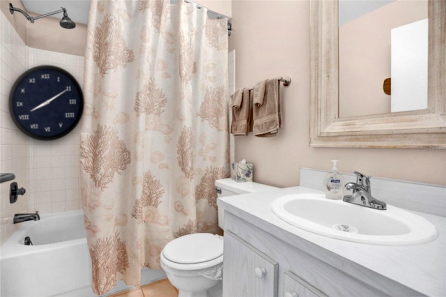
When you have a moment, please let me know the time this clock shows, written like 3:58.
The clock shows 8:10
